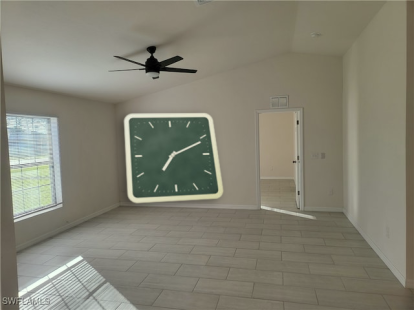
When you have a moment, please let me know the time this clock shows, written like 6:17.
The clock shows 7:11
